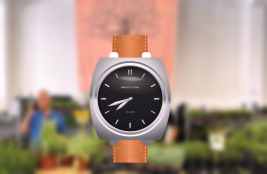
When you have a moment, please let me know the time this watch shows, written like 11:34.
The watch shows 7:42
